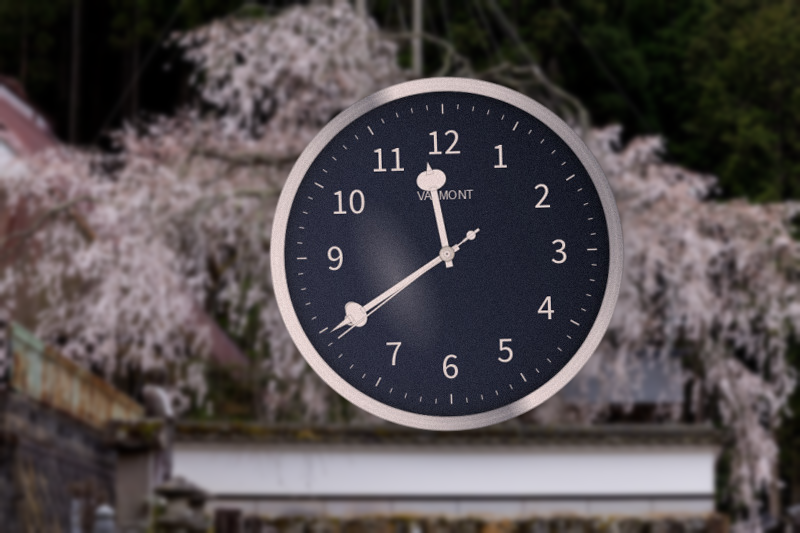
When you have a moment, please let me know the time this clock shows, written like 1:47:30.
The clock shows 11:39:39
